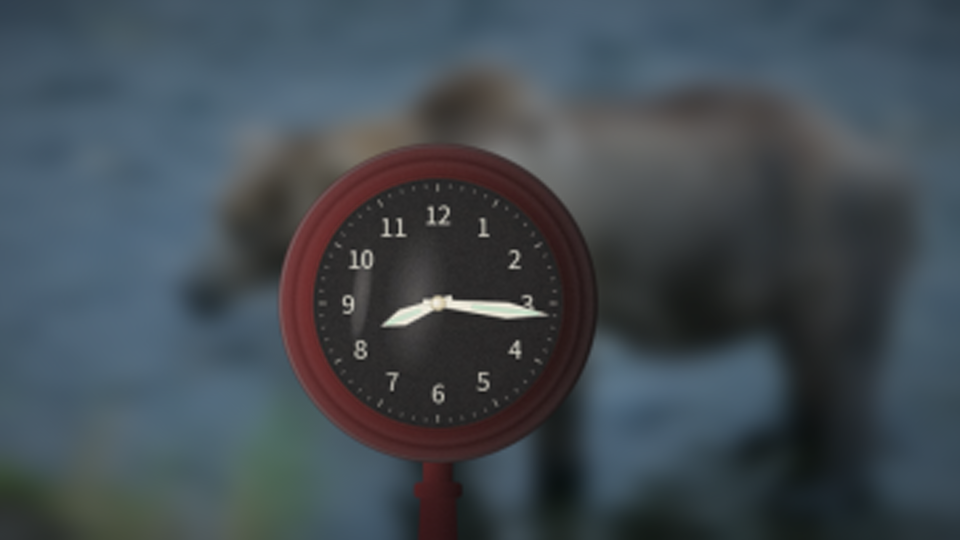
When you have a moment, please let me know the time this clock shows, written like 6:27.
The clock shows 8:16
